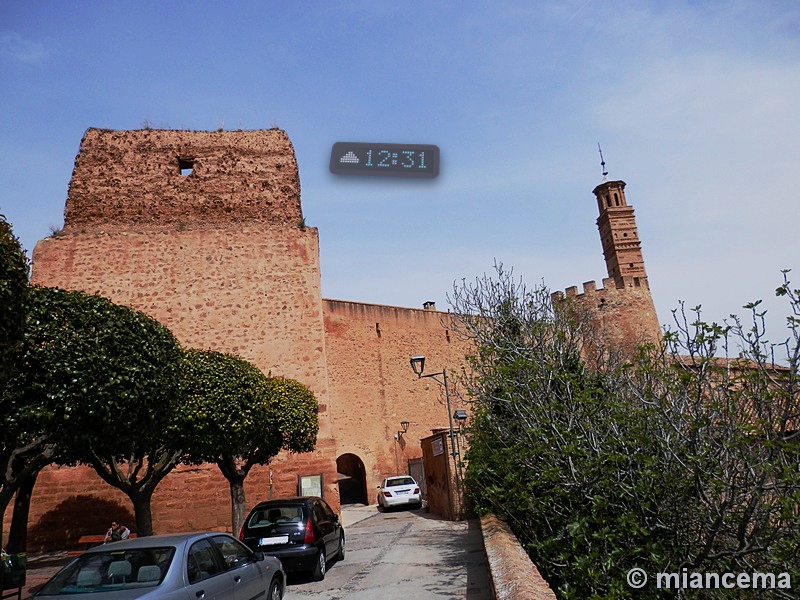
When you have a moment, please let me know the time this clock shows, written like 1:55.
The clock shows 12:31
